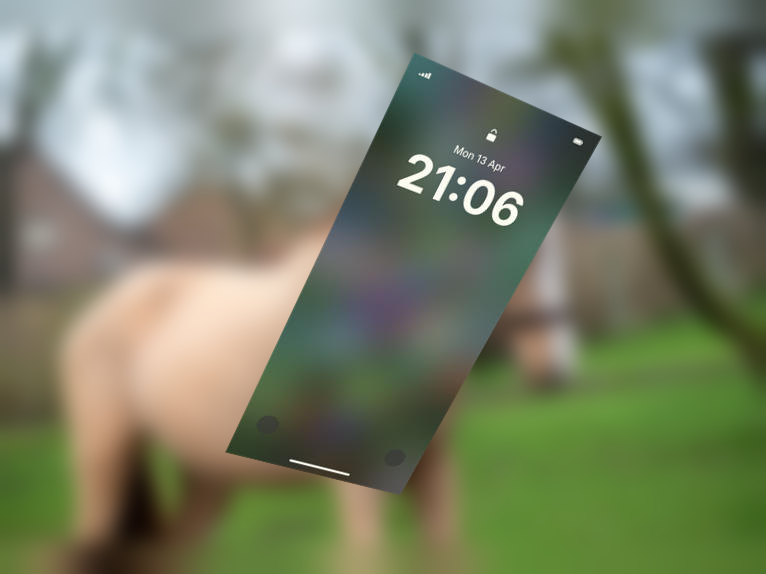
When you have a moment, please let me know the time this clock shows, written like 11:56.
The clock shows 21:06
